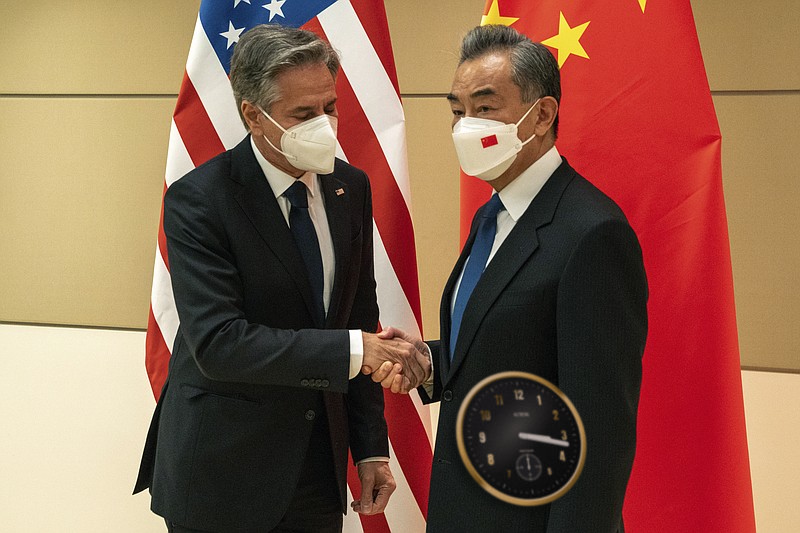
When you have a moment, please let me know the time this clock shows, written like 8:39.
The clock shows 3:17
